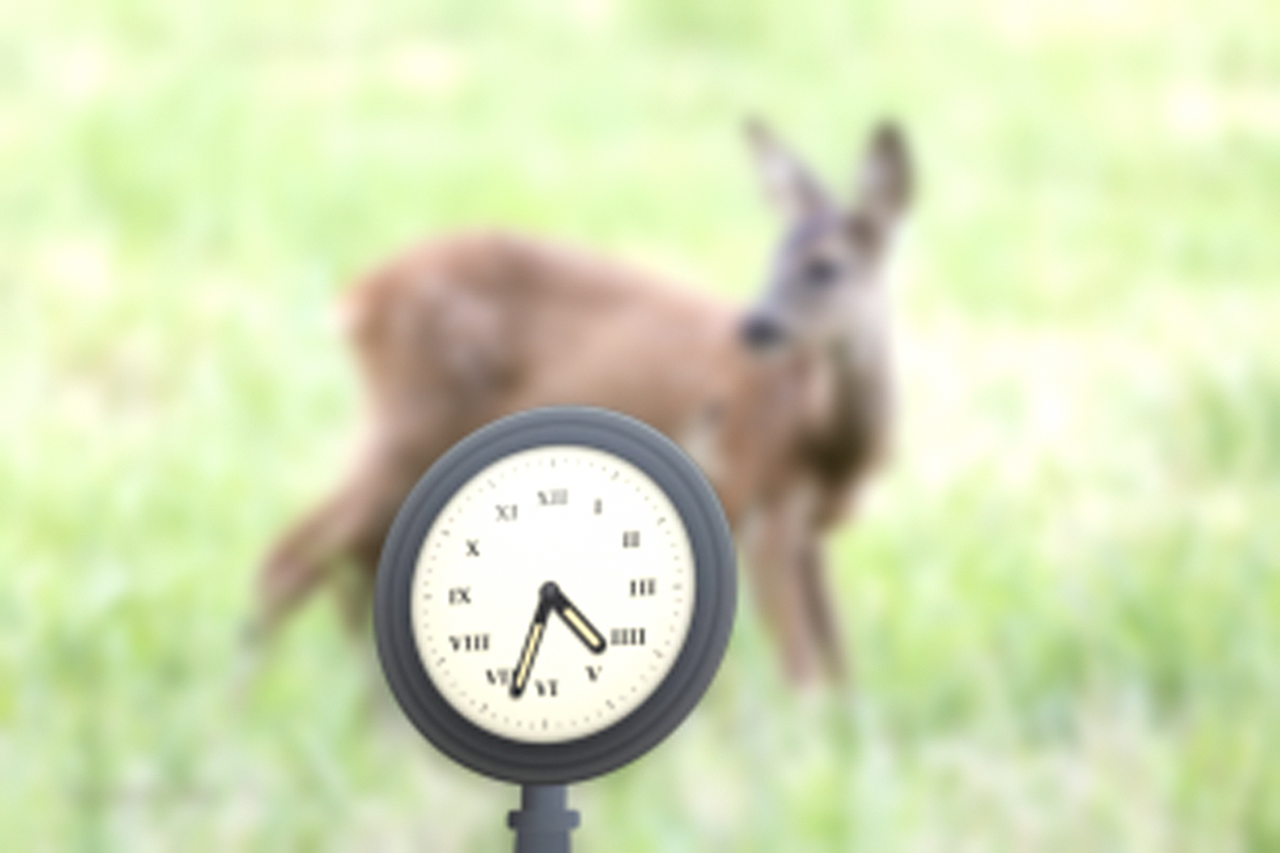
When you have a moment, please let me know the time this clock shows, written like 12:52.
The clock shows 4:33
